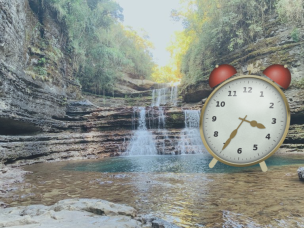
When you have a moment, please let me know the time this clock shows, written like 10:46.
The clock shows 3:35
